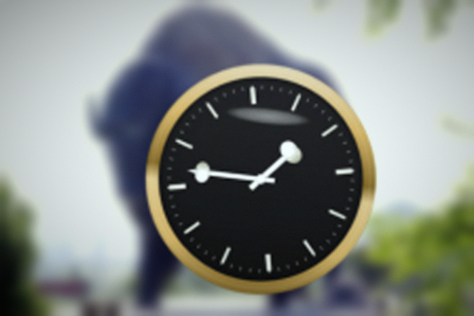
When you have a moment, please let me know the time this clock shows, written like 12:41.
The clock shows 1:47
